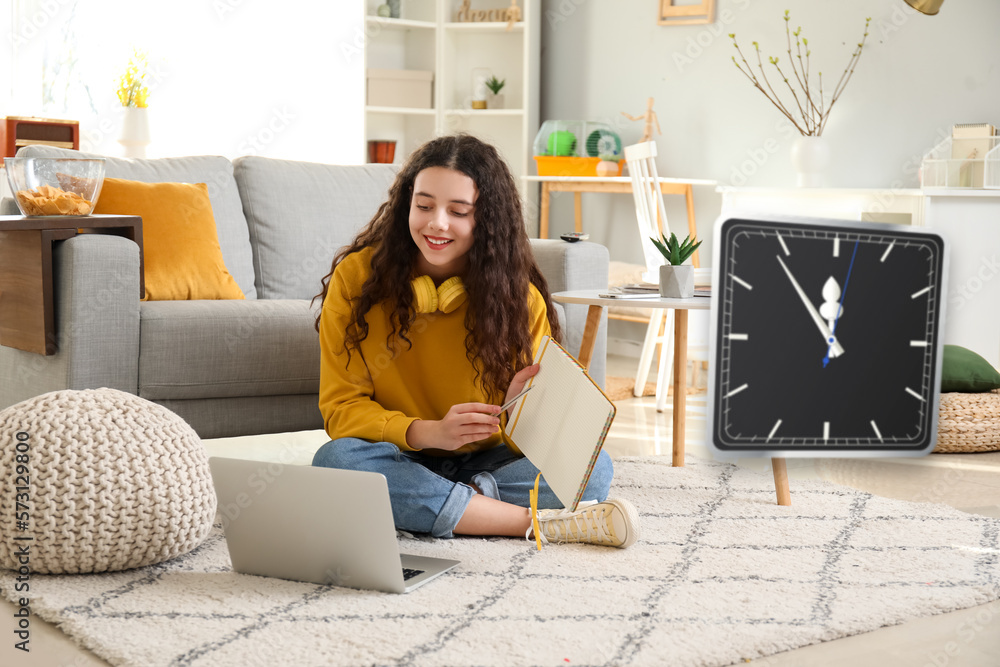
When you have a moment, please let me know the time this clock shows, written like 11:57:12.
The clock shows 11:54:02
